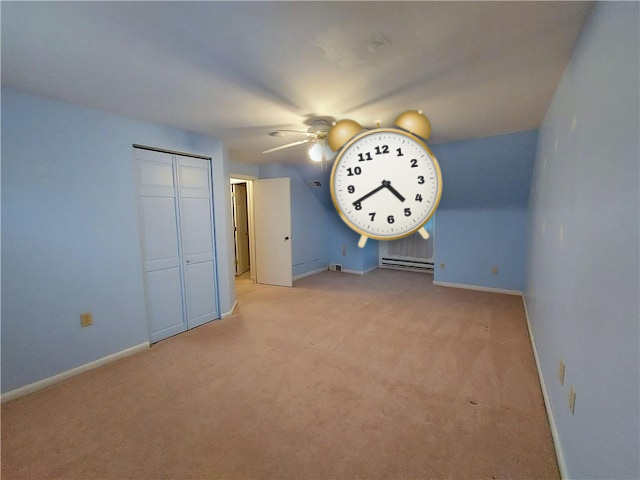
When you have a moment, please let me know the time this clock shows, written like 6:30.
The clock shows 4:41
